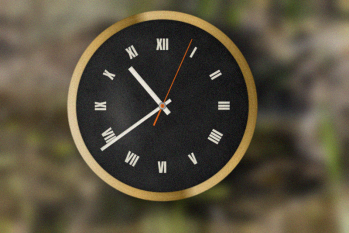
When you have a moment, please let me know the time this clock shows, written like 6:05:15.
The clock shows 10:39:04
